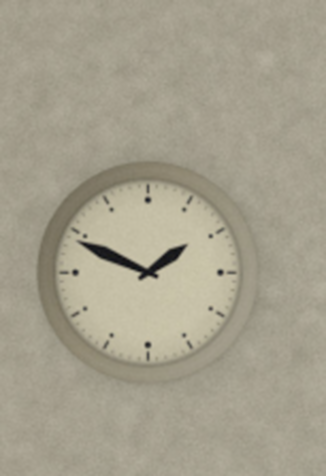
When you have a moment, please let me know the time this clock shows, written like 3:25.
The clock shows 1:49
